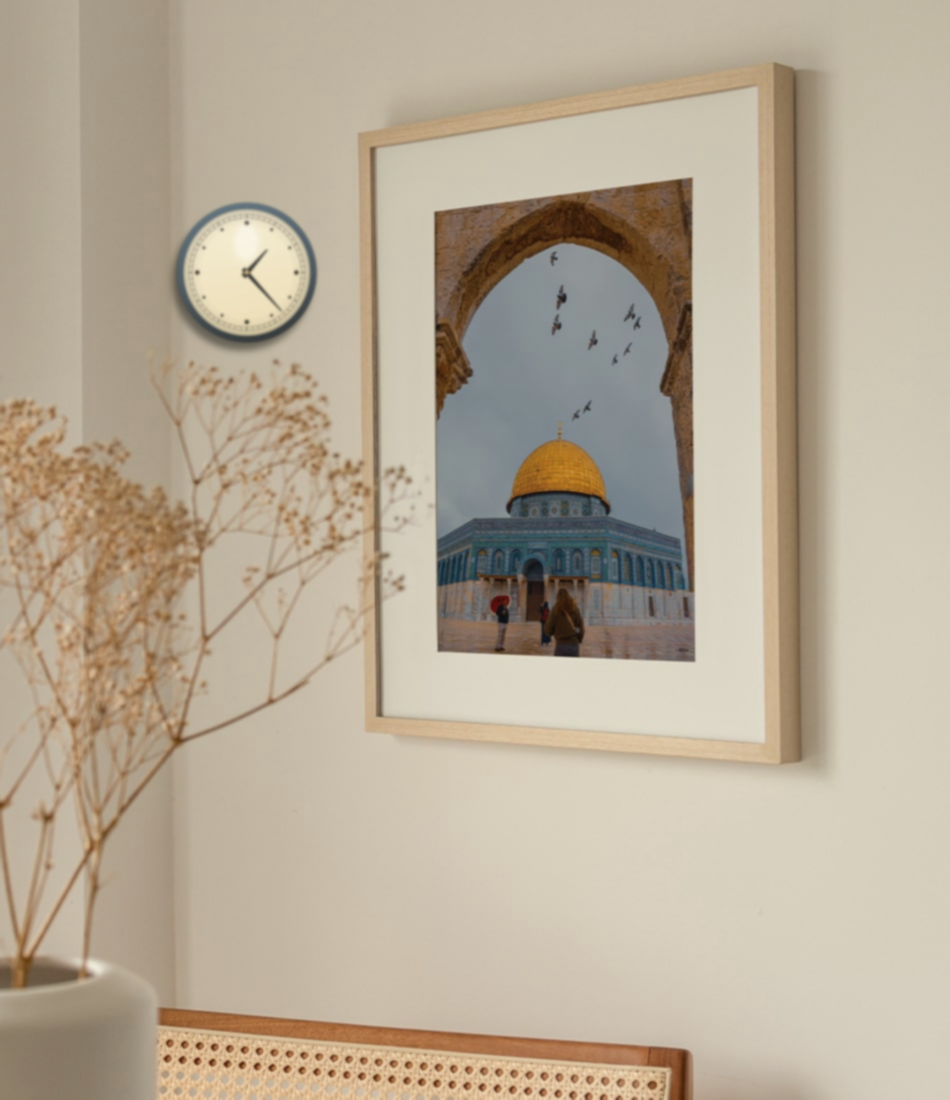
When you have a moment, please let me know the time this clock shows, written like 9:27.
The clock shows 1:23
